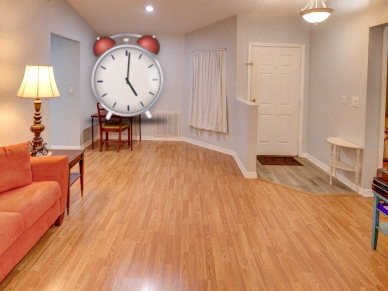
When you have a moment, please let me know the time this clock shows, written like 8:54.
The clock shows 5:01
